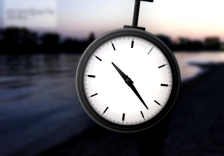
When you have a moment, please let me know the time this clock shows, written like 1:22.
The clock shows 10:23
